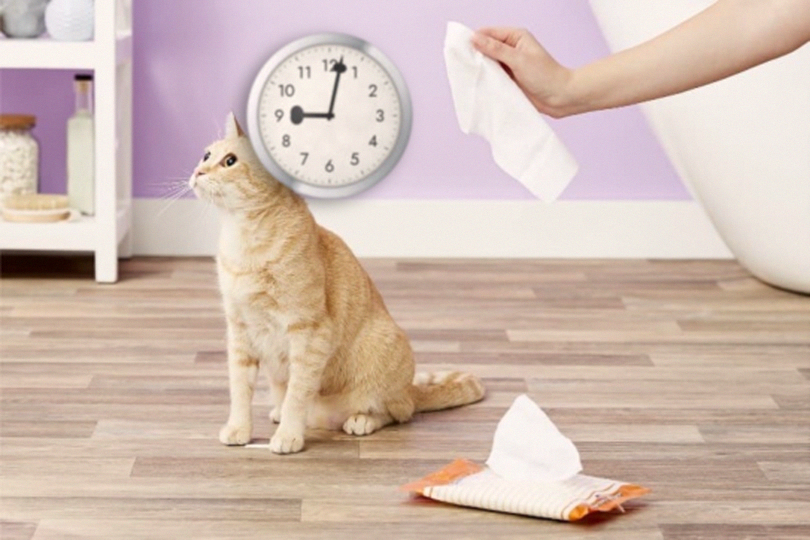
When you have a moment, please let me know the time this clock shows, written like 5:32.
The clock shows 9:02
